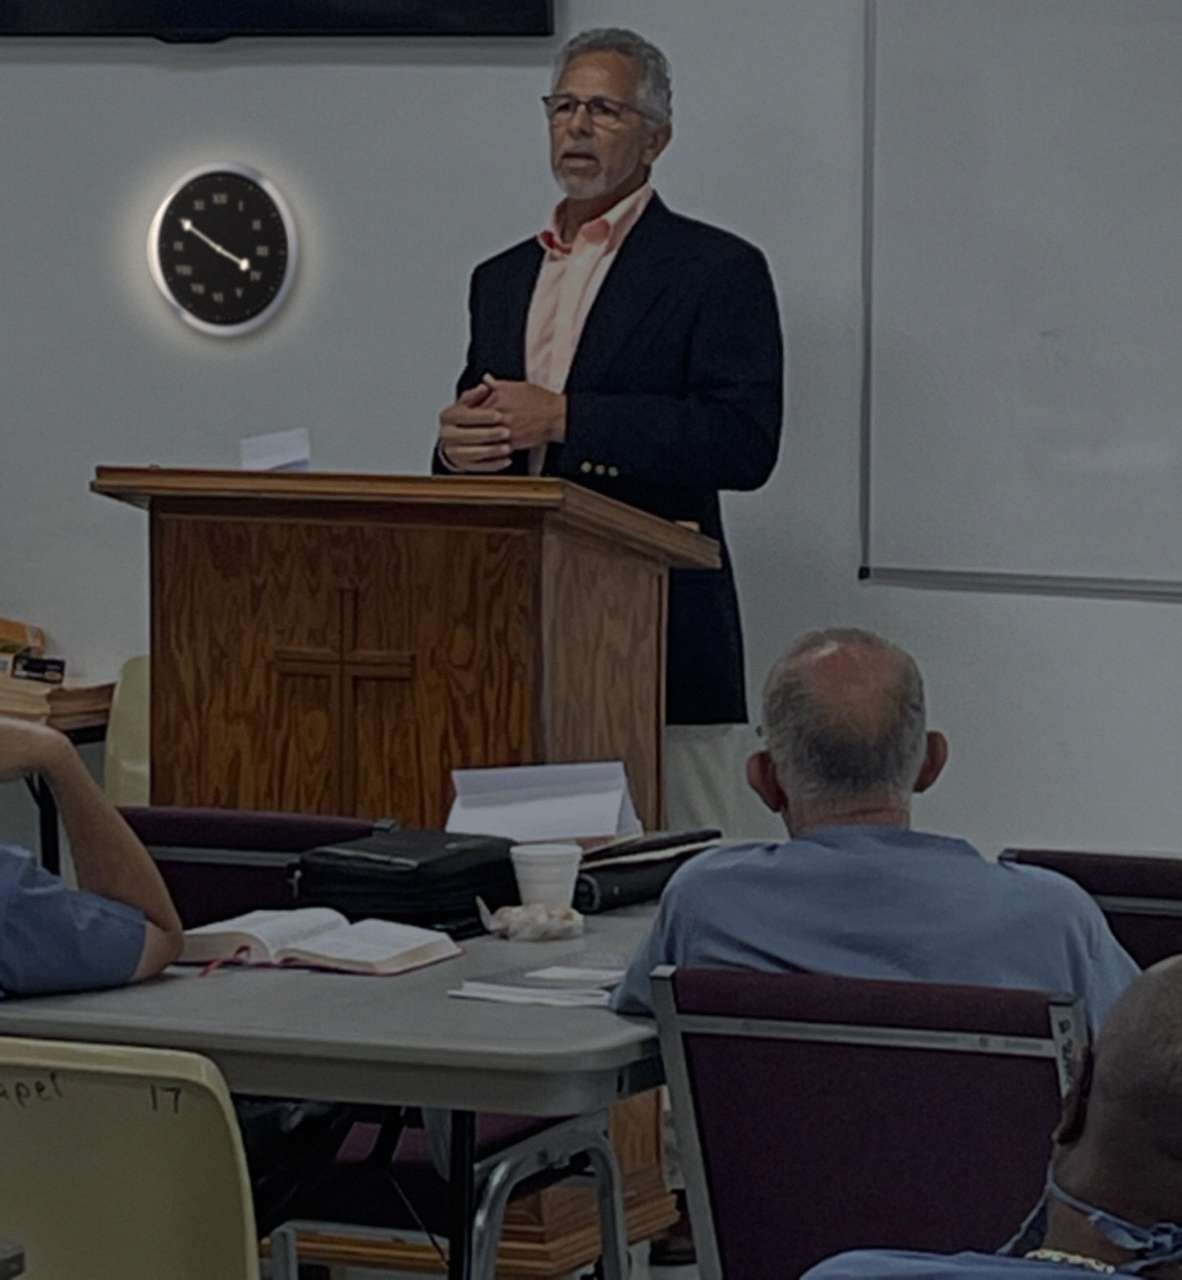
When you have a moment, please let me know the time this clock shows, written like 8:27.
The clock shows 3:50
